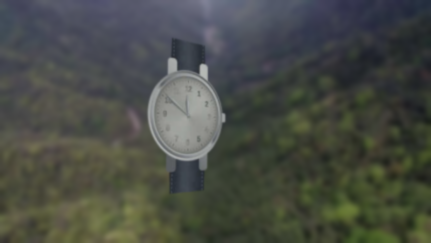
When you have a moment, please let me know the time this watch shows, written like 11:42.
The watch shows 11:51
